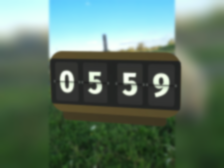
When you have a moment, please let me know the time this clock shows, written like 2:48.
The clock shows 5:59
